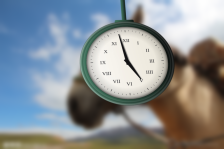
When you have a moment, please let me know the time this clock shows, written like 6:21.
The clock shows 4:58
